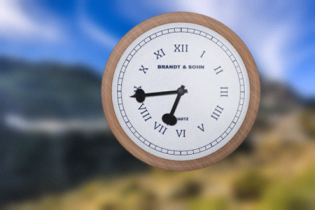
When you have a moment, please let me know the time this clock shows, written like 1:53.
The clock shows 6:44
